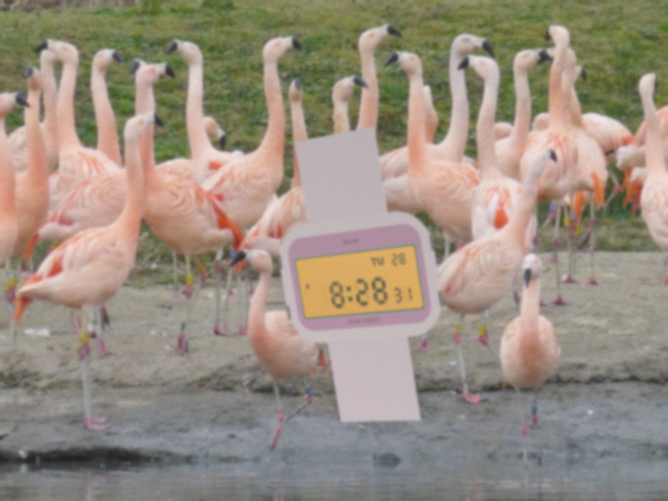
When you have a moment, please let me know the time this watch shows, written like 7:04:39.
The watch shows 8:28:31
